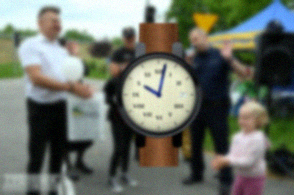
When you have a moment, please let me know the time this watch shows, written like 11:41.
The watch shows 10:02
